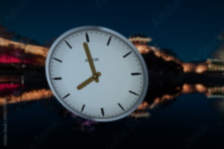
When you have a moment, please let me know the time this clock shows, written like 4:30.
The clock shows 7:59
